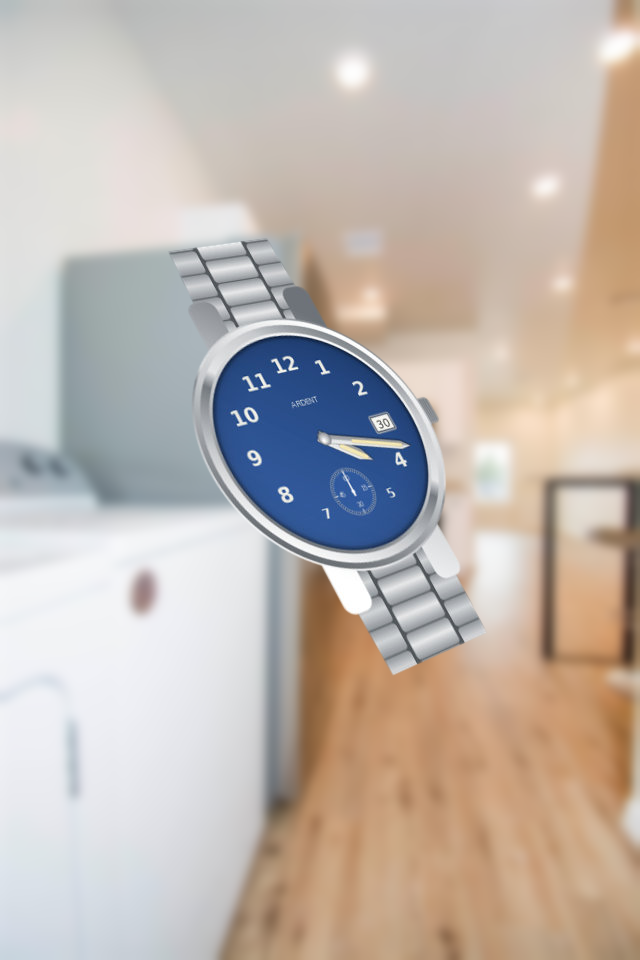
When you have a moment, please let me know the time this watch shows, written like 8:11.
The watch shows 4:18
